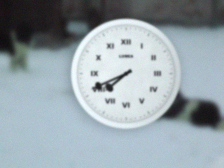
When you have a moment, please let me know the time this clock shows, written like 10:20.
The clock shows 7:41
